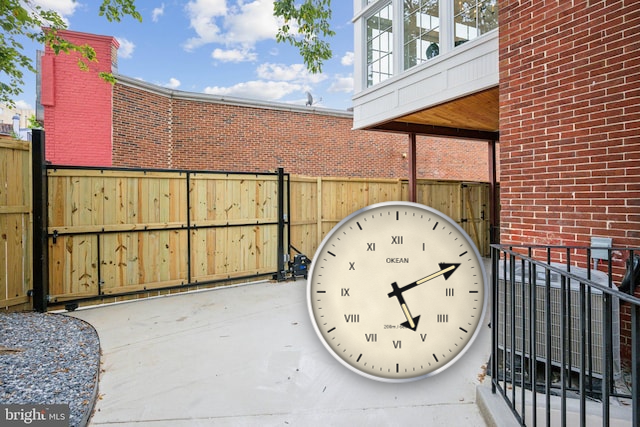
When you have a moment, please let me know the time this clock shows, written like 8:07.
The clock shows 5:11
